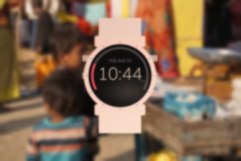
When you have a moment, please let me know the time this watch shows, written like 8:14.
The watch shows 10:44
